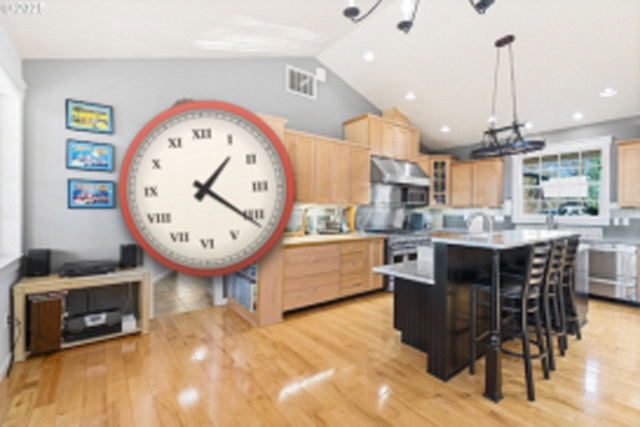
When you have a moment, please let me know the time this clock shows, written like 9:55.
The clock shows 1:21
